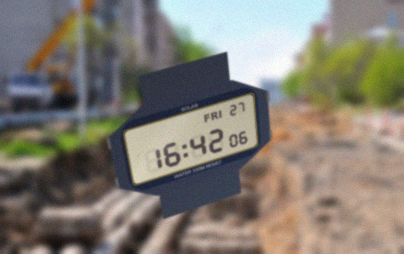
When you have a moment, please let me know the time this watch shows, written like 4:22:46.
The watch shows 16:42:06
